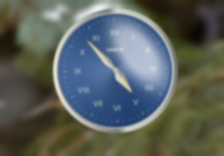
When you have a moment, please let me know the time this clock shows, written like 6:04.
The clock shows 4:53
